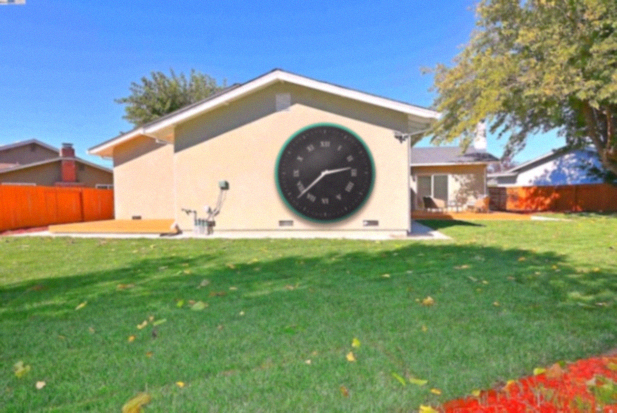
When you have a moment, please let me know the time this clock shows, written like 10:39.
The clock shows 2:38
